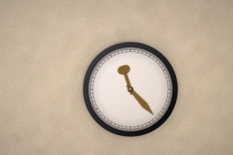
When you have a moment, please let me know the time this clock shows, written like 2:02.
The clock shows 11:23
